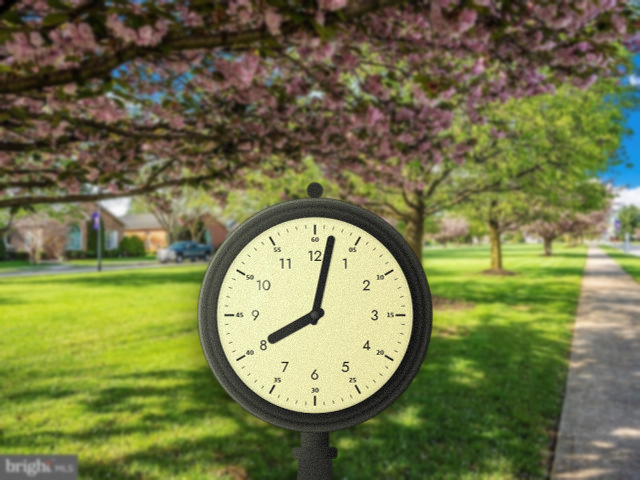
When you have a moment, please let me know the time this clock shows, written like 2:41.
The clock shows 8:02
